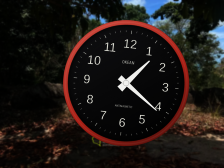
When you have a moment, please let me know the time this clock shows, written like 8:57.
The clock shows 1:21
